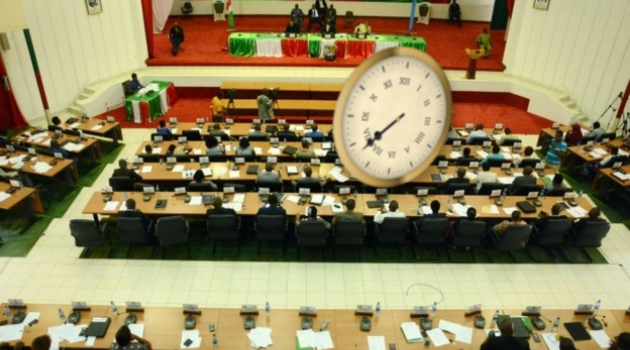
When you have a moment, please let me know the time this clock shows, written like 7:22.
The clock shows 7:38
